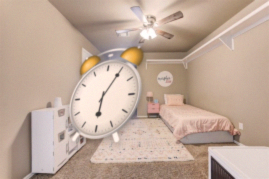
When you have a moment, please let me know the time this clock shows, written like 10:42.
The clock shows 6:05
